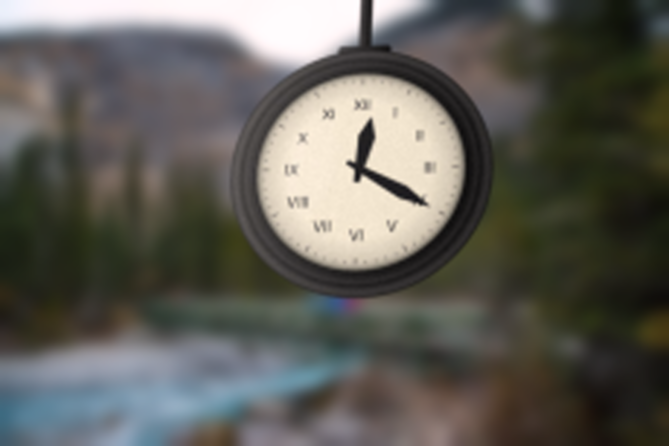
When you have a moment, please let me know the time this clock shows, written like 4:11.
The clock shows 12:20
